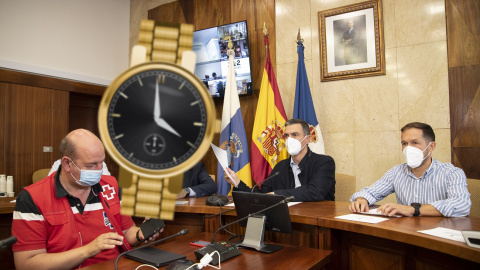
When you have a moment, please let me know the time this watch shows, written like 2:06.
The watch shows 3:59
